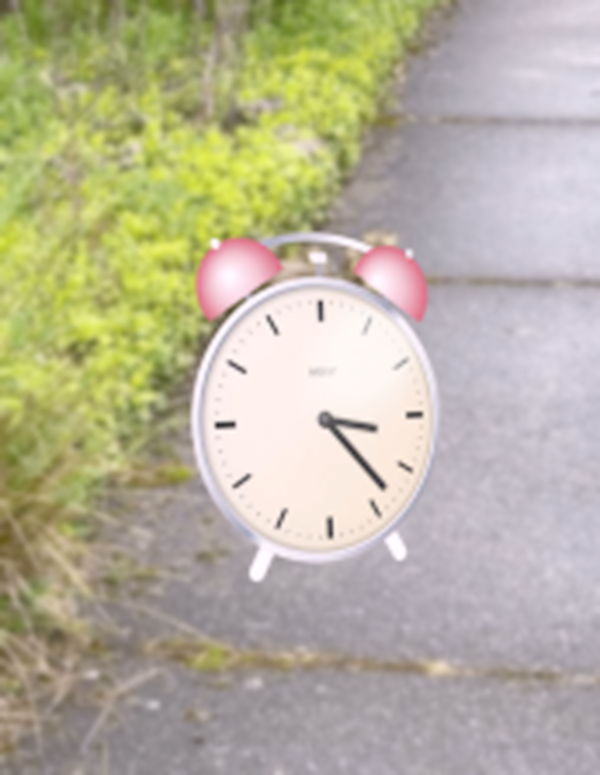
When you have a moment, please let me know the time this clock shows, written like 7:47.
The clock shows 3:23
